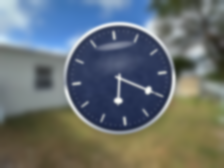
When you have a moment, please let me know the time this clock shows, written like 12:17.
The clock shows 6:20
